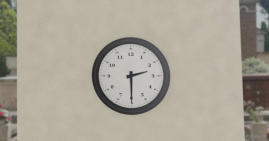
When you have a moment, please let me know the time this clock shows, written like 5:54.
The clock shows 2:30
